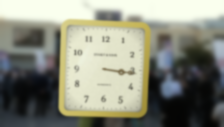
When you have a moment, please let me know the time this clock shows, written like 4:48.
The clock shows 3:16
